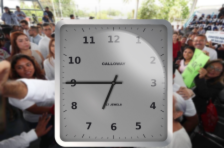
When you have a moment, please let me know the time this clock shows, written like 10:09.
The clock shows 6:45
